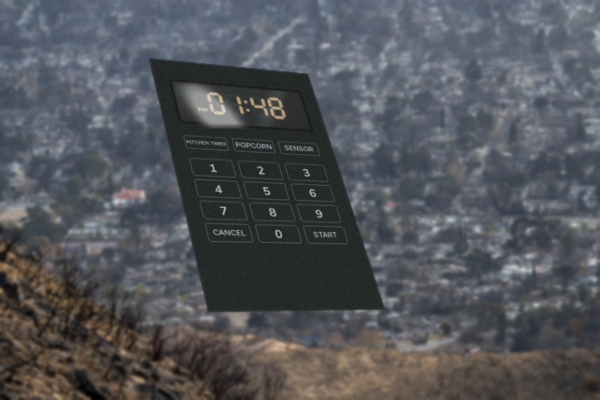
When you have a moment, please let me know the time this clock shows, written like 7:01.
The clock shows 1:48
